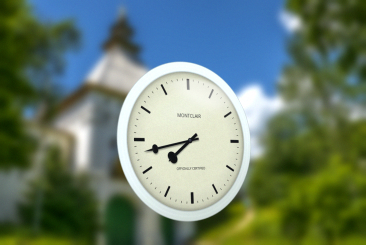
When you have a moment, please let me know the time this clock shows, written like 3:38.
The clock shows 7:43
